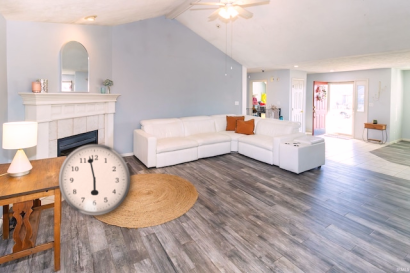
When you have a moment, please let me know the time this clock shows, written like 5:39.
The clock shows 5:58
